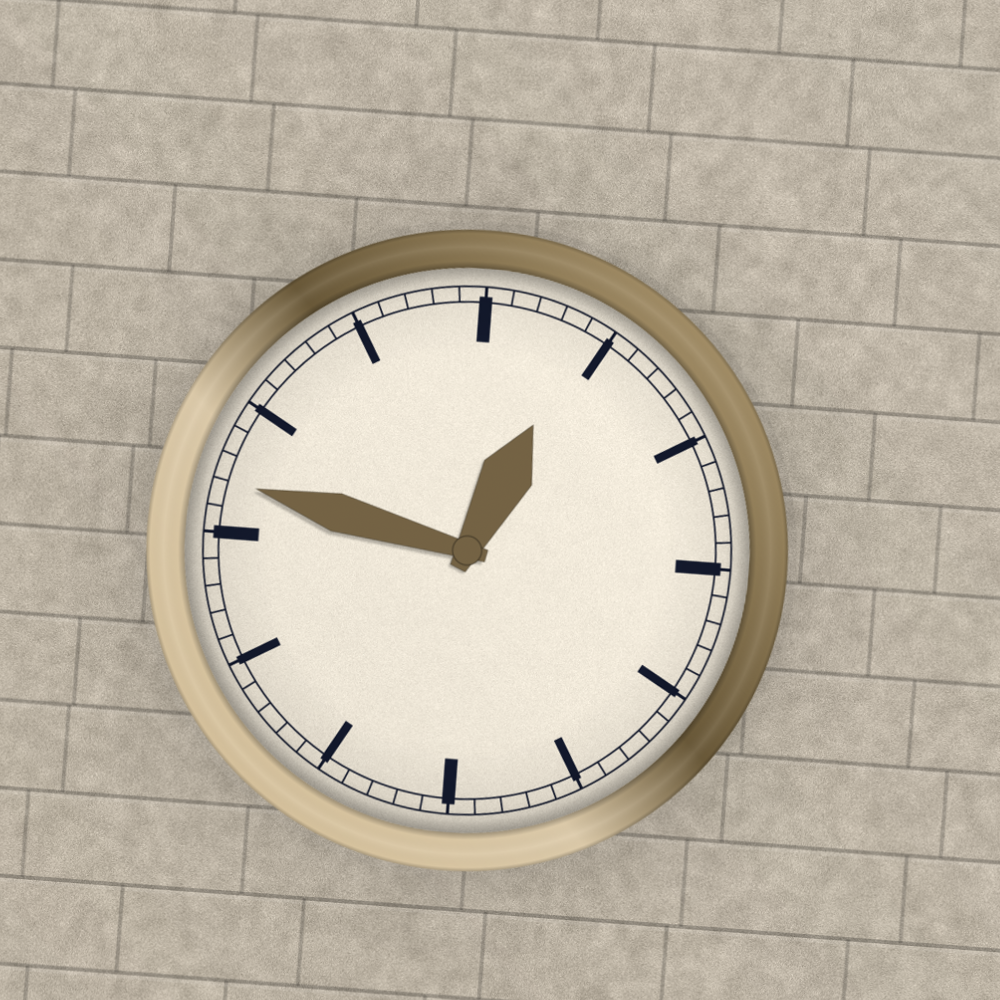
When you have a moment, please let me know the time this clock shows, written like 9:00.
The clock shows 12:47
